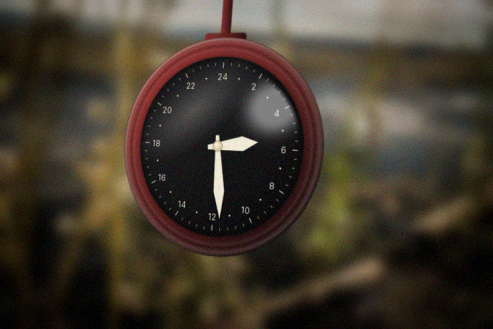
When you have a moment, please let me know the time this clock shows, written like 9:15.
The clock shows 5:29
